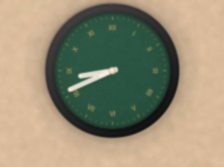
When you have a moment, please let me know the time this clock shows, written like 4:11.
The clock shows 8:41
